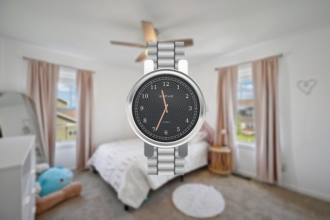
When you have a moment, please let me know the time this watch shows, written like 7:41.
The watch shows 11:34
